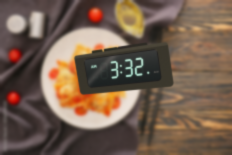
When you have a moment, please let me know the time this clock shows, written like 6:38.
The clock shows 3:32
